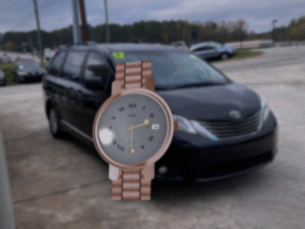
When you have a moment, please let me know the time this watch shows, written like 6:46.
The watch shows 2:30
